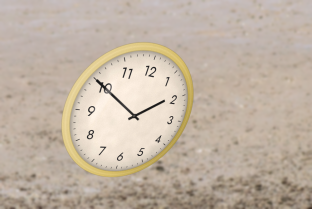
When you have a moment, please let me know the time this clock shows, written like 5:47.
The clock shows 1:50
